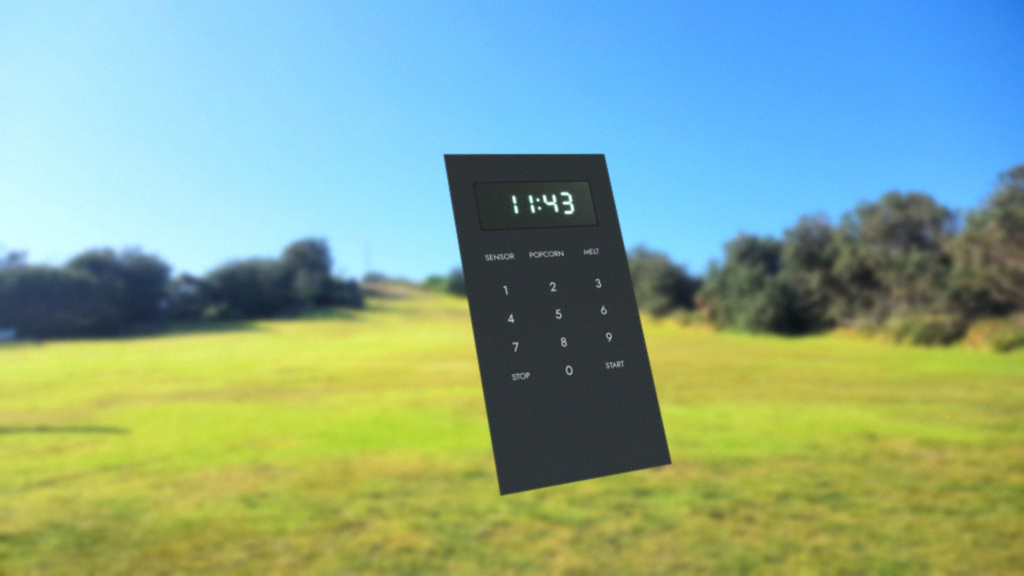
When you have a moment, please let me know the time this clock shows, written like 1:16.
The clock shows 11:43
